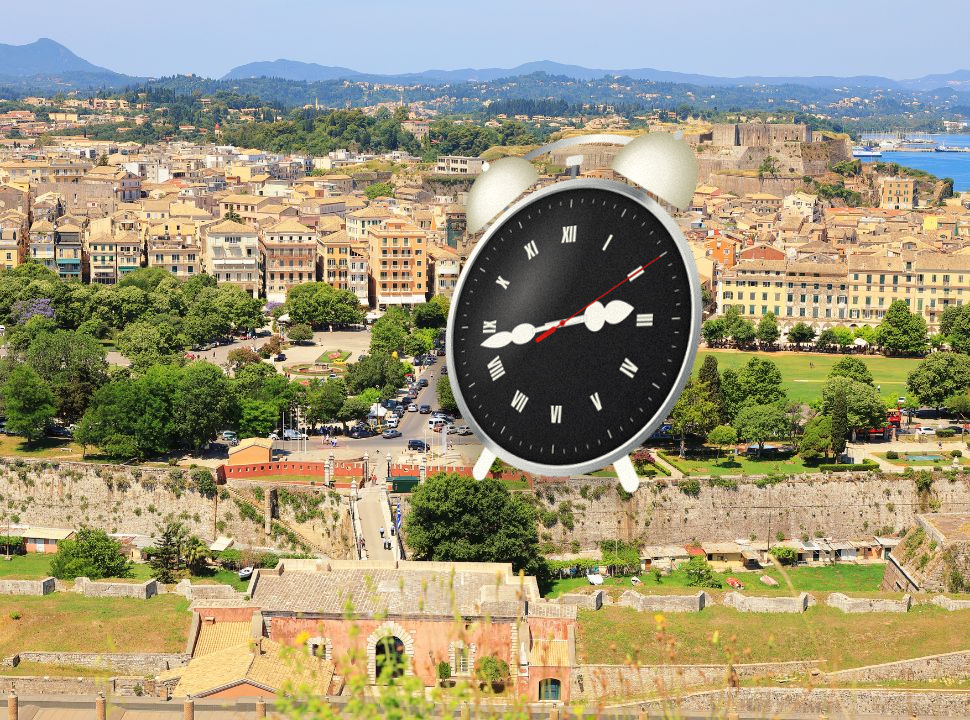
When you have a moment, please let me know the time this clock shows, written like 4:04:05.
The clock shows 2:43:10
